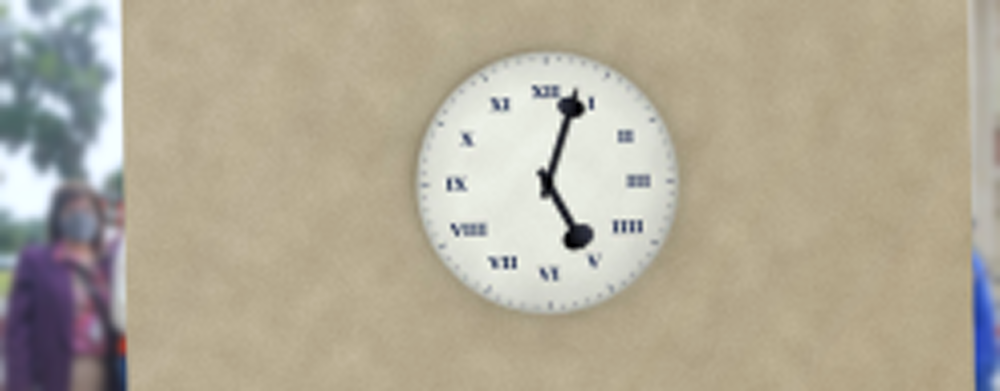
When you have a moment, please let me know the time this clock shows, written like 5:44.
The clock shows 5:03
